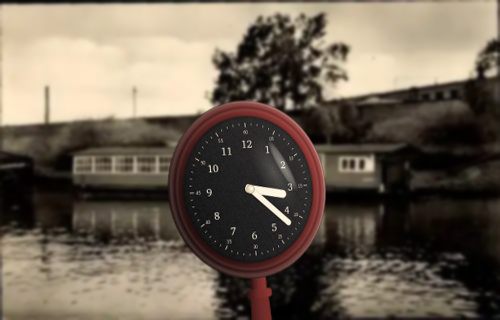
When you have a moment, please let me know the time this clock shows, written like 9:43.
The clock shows 3:22
